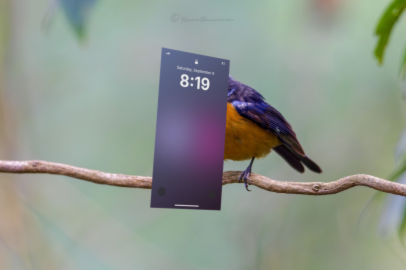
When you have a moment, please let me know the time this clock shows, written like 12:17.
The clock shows 8:19
